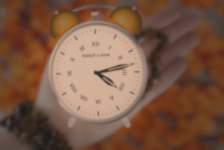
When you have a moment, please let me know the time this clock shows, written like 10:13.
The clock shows 4:13
